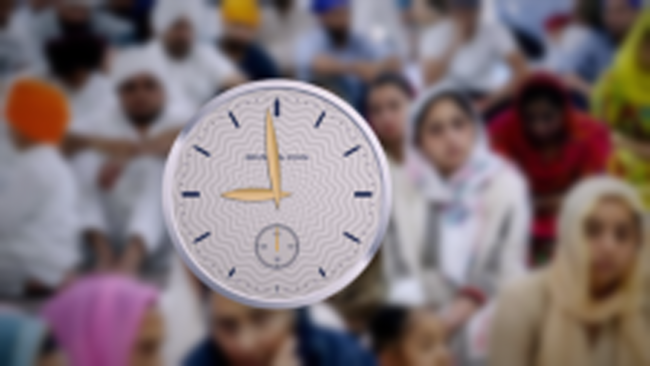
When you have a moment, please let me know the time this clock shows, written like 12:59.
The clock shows 8:59
